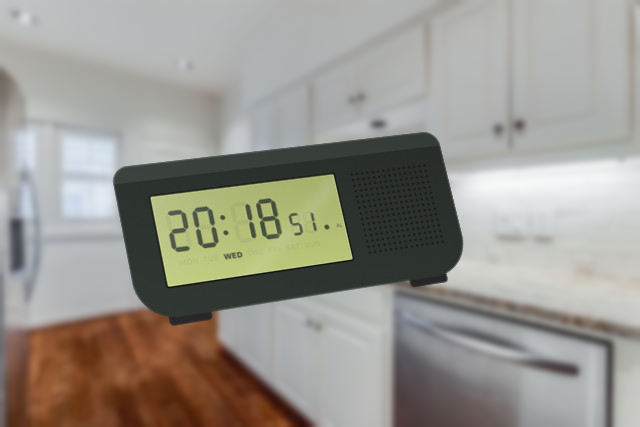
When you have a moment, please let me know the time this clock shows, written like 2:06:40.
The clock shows 20:18:51
